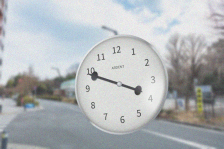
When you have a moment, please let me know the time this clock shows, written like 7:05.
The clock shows 3:49
